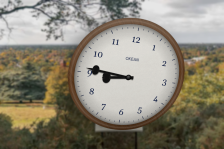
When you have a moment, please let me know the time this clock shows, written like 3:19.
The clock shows 8:46
